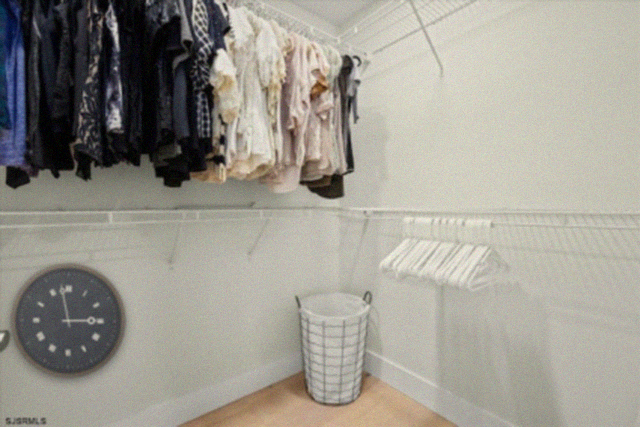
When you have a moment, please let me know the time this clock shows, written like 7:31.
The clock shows 2:58
